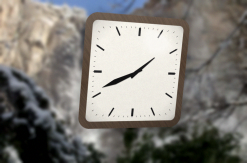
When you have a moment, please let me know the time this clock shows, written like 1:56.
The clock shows 1:41
